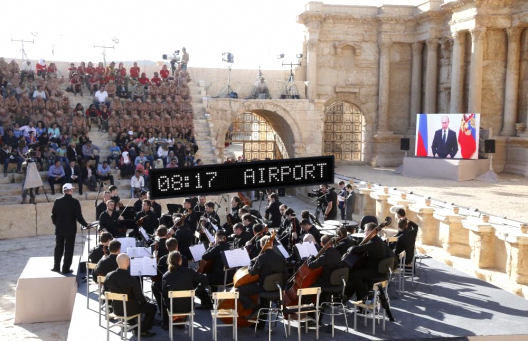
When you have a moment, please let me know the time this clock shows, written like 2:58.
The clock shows 8:17
